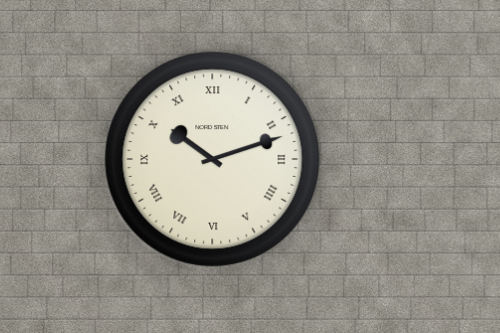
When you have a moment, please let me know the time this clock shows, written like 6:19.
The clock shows 10:12
